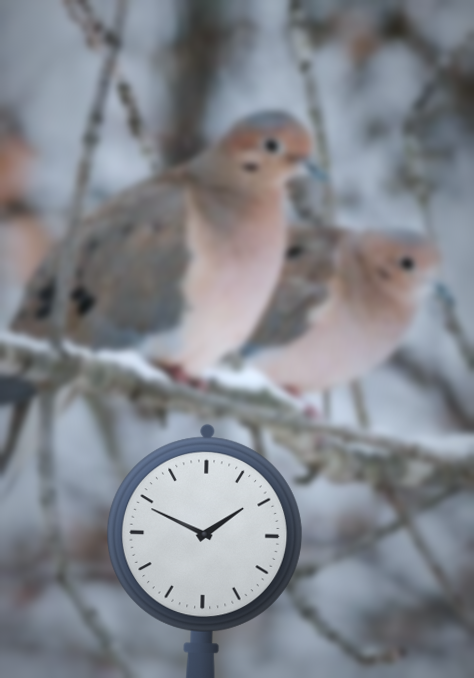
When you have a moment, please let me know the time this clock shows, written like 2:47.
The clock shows 1:49
